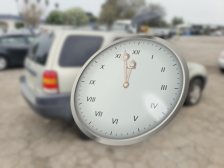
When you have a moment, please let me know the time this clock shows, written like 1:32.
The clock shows 11:57
